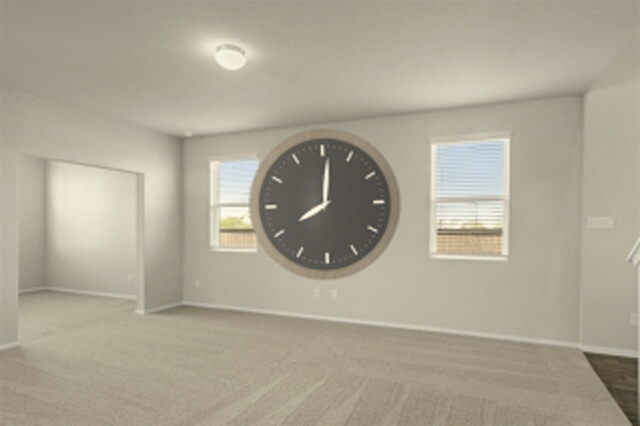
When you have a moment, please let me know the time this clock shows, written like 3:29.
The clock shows 8:01
